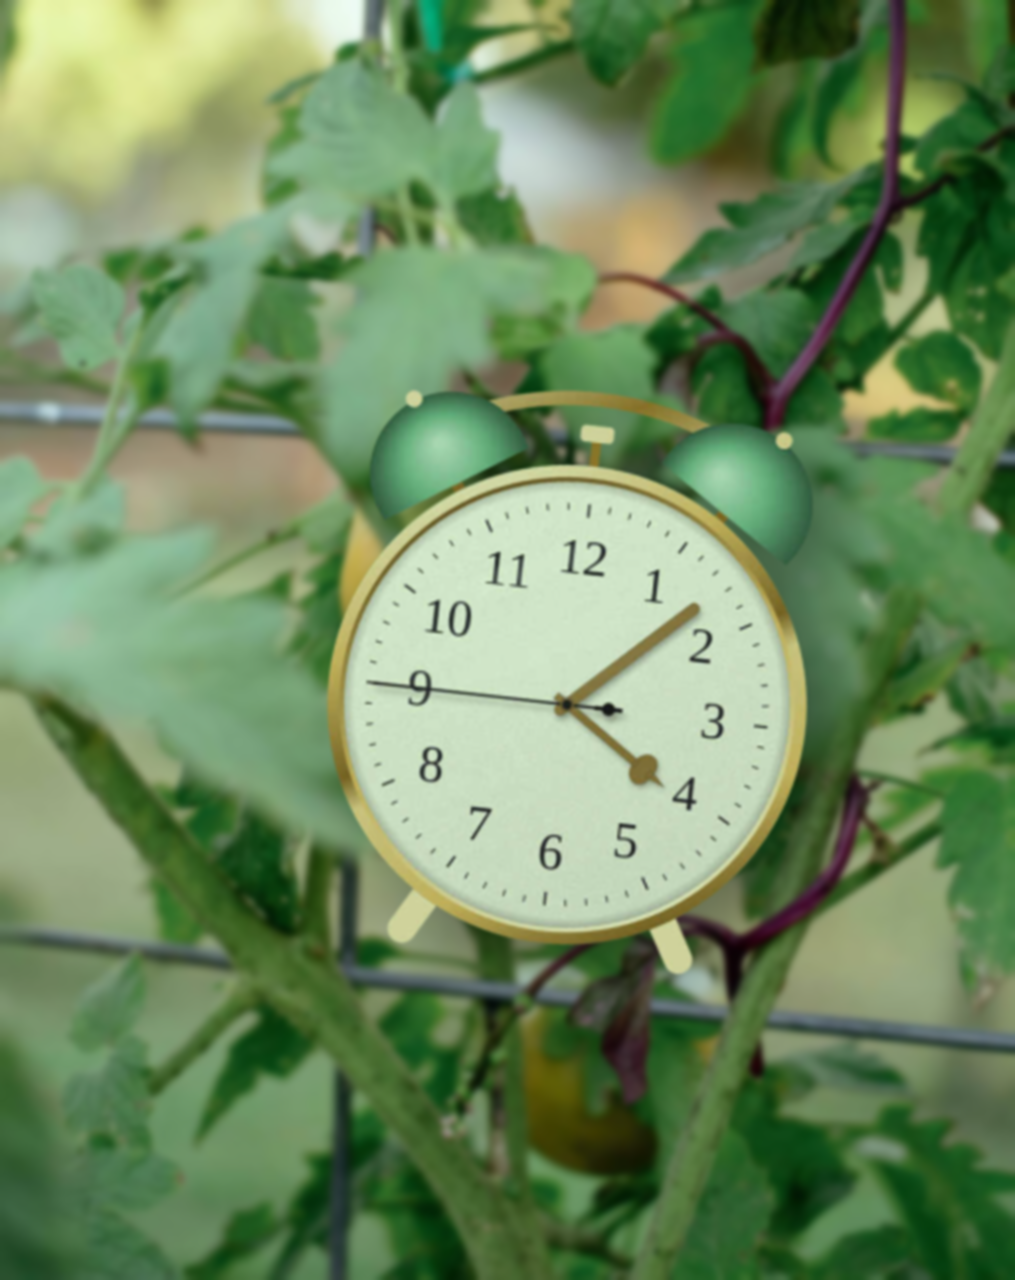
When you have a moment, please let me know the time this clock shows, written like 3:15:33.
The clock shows 4:07:45
